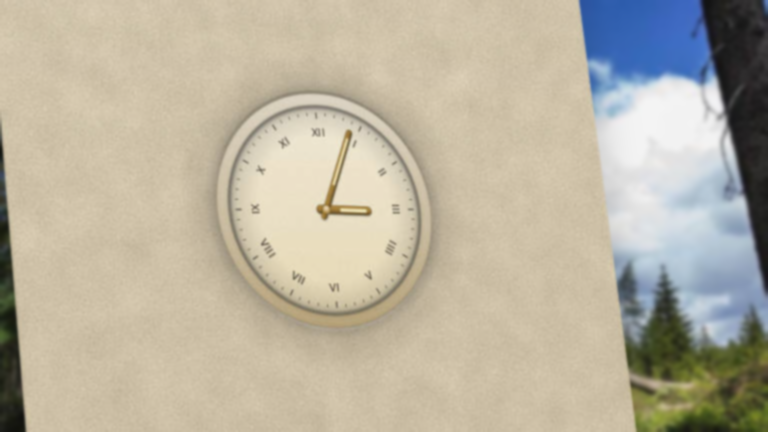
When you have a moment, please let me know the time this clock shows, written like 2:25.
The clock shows 3:04
